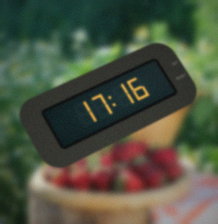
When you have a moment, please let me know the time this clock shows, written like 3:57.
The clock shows 17:16
